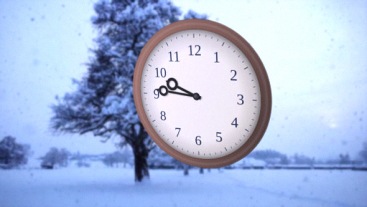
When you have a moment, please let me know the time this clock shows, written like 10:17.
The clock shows 9:46
